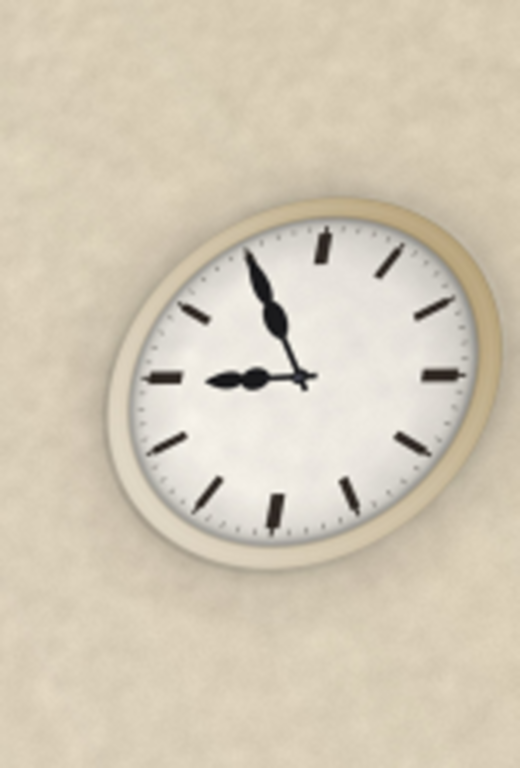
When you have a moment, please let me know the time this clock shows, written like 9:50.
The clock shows 8:55
